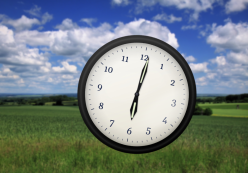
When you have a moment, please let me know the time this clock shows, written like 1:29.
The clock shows 6:01
